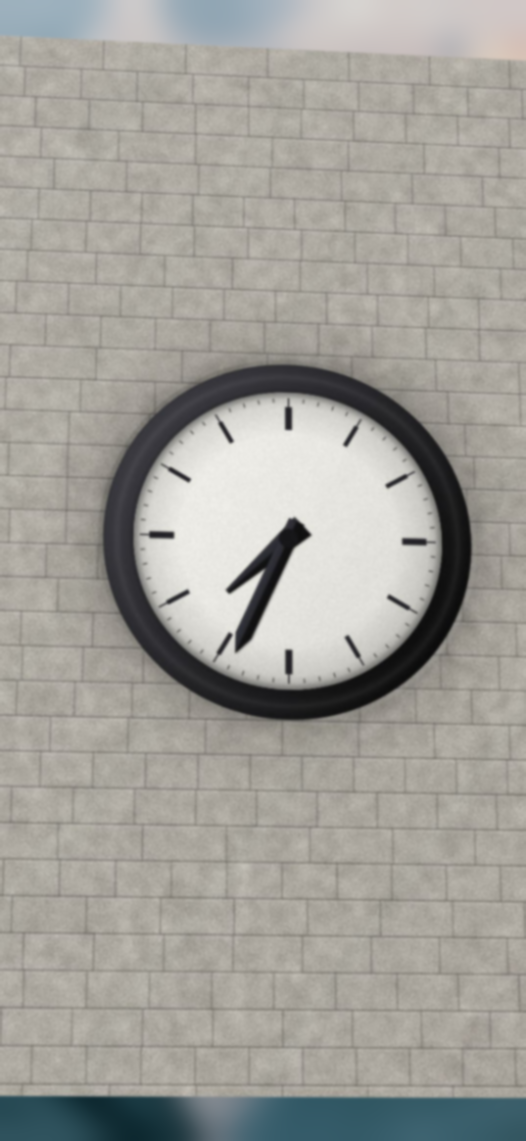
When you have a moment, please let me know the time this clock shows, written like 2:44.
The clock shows 7:34
